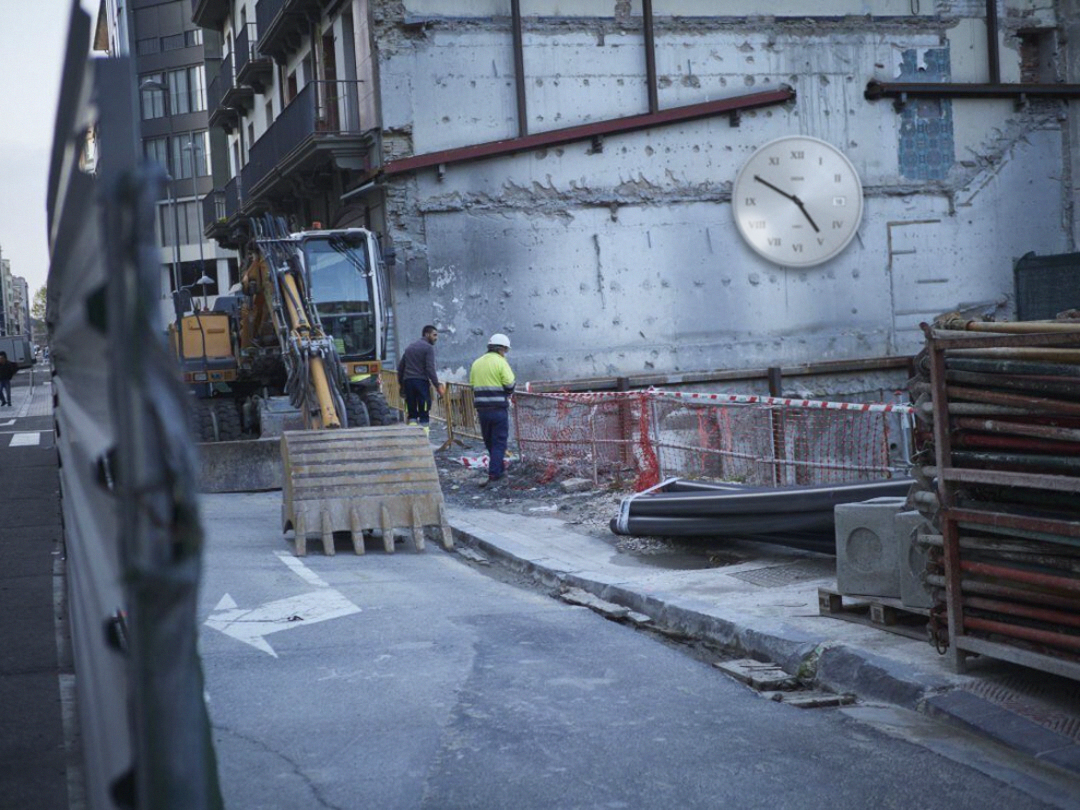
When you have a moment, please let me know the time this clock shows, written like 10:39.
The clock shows 4:50
